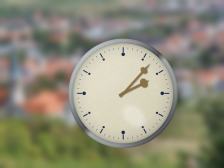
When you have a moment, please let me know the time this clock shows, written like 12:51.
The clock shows 2:07
